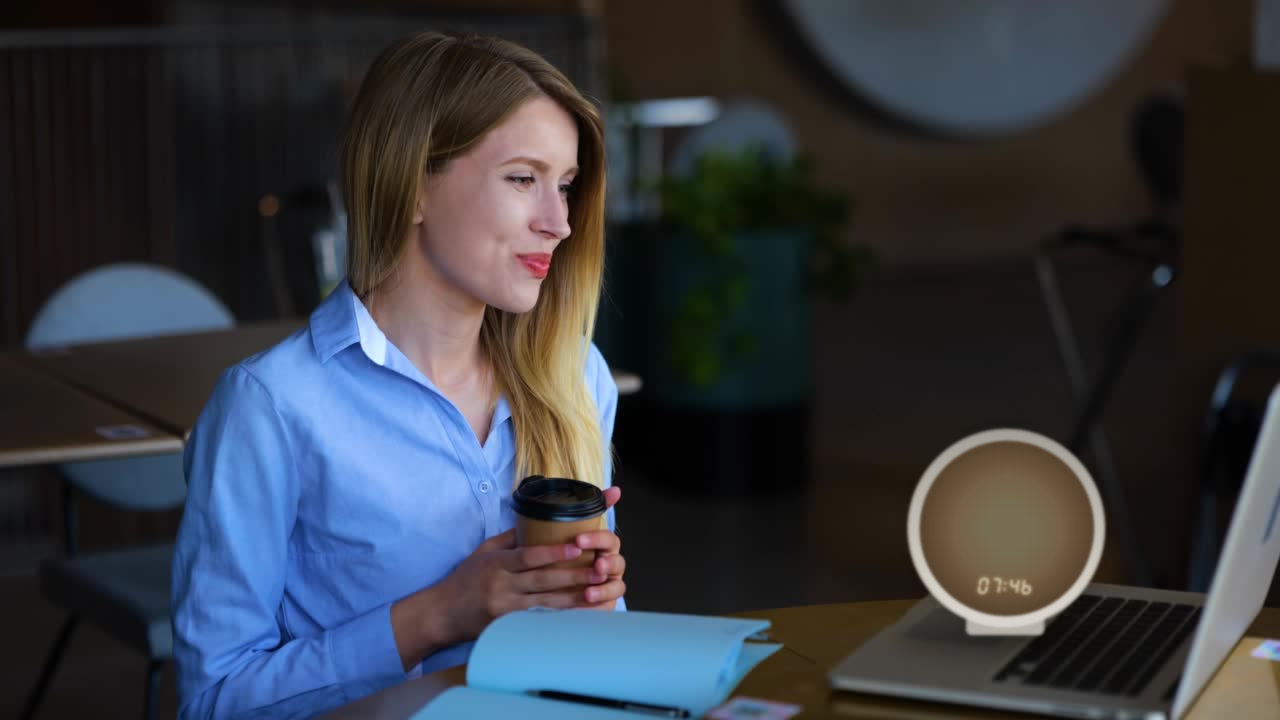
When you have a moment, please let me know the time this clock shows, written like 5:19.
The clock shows 7:46
